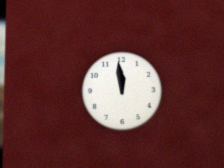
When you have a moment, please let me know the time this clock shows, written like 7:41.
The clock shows 11:59
